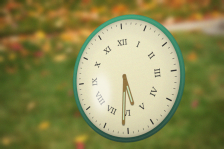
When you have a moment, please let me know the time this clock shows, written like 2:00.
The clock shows 5:31
